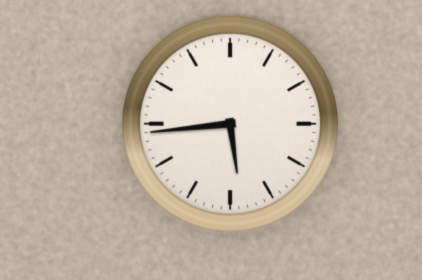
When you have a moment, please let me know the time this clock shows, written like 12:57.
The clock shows 5:44
